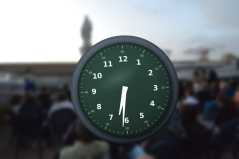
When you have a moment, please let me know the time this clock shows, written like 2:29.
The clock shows 6:31
